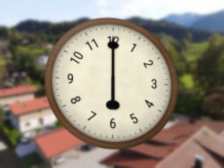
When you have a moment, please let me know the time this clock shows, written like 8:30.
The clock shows 6:00
